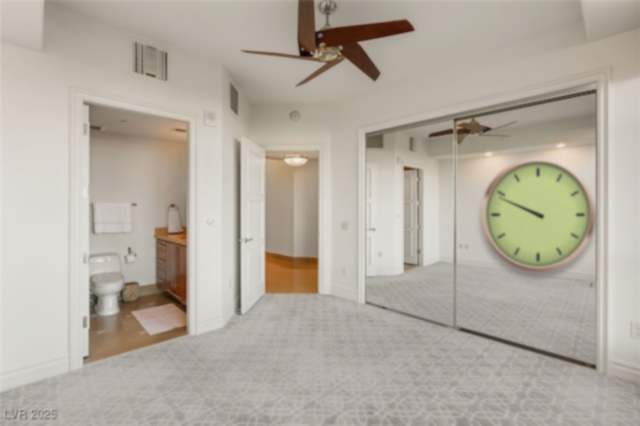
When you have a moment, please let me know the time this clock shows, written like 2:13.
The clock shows 9:49
